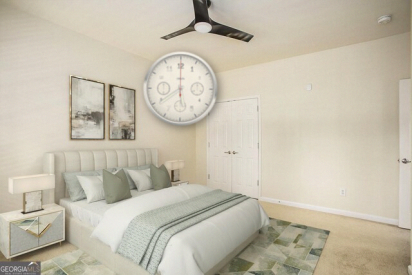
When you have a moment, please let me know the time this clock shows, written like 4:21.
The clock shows 5:39
